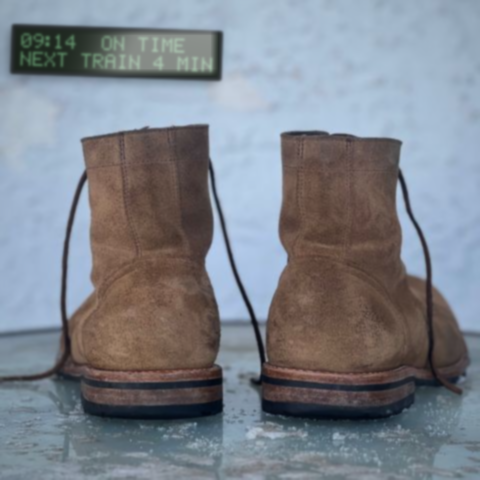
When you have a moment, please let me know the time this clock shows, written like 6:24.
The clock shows 9:14
